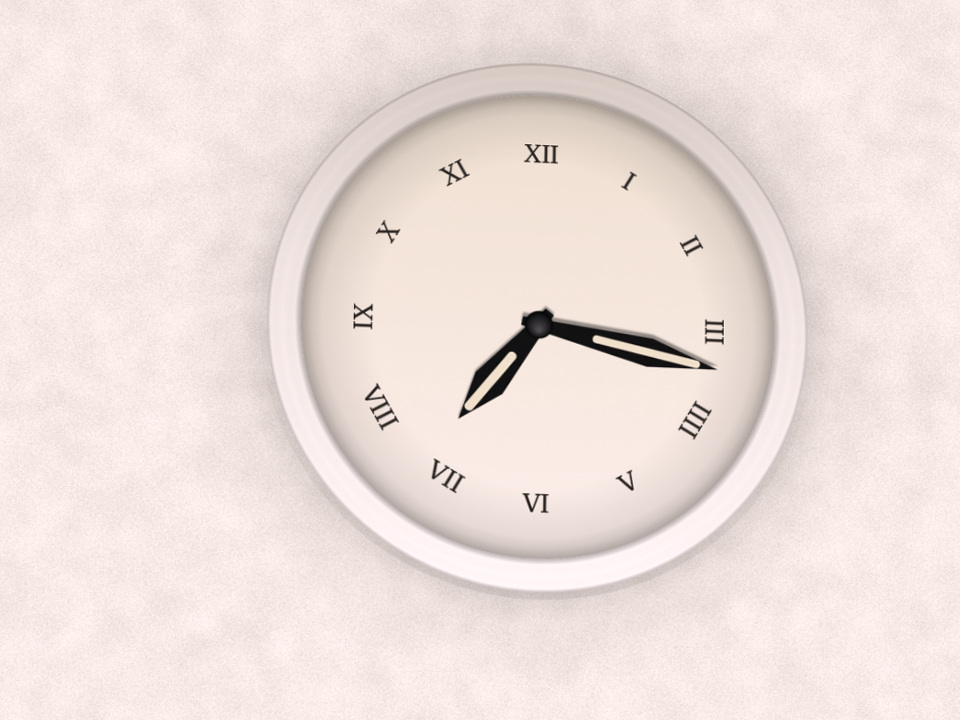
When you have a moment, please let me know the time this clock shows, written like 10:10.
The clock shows 7:17
